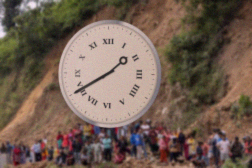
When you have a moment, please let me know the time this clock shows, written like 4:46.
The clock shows 1:40
